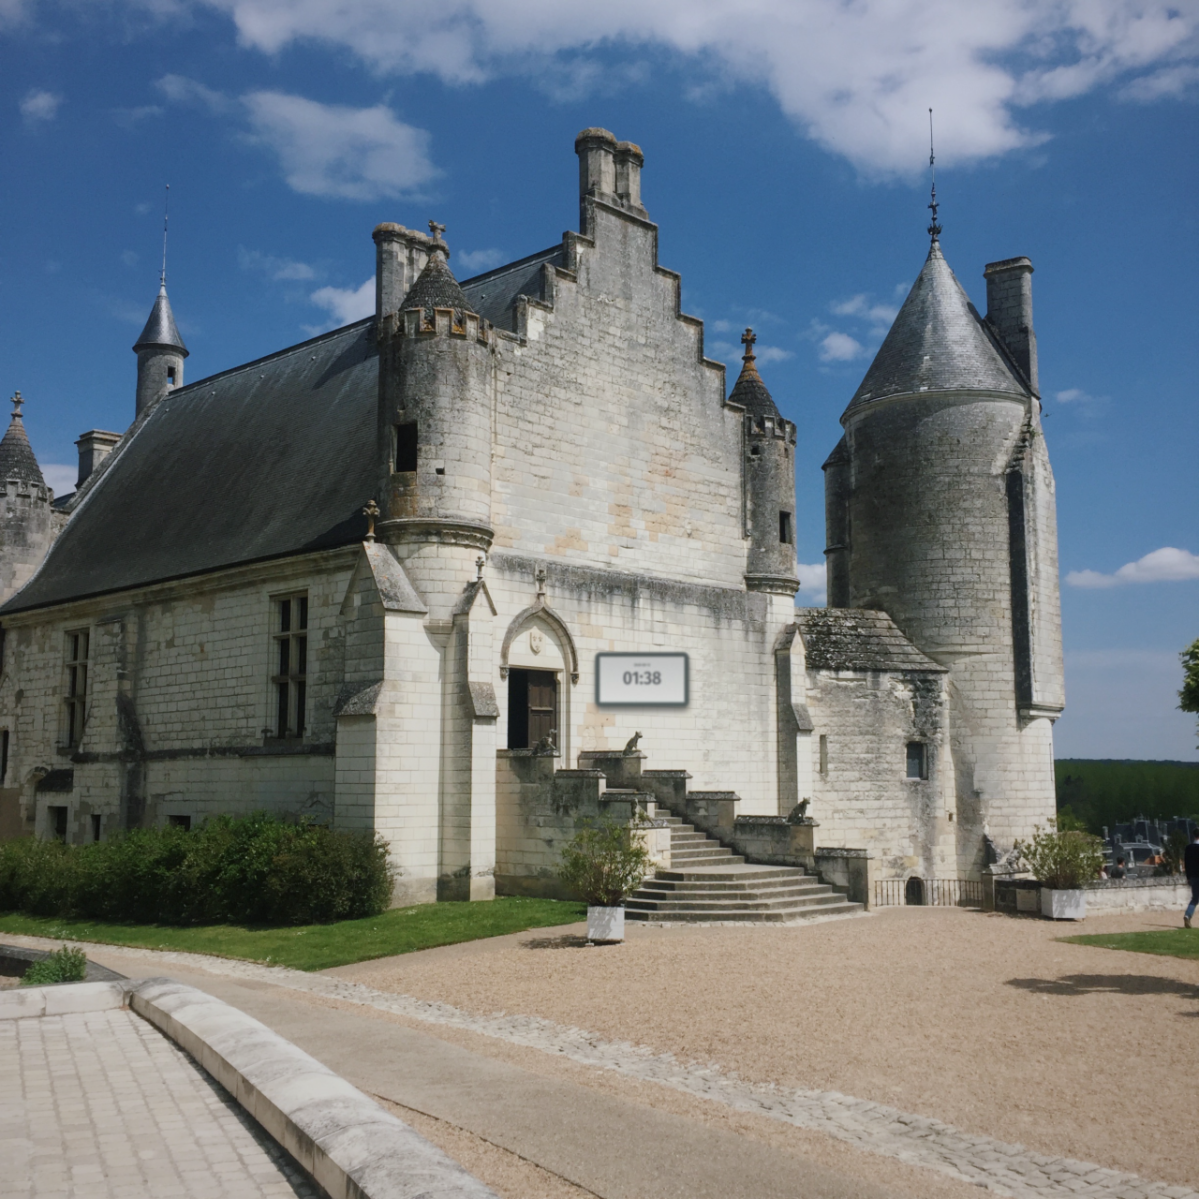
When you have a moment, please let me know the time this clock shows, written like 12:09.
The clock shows 1:38
